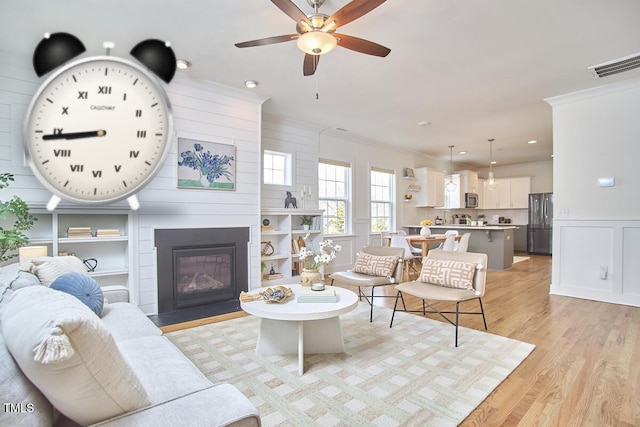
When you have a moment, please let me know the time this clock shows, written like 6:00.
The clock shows 8:44
